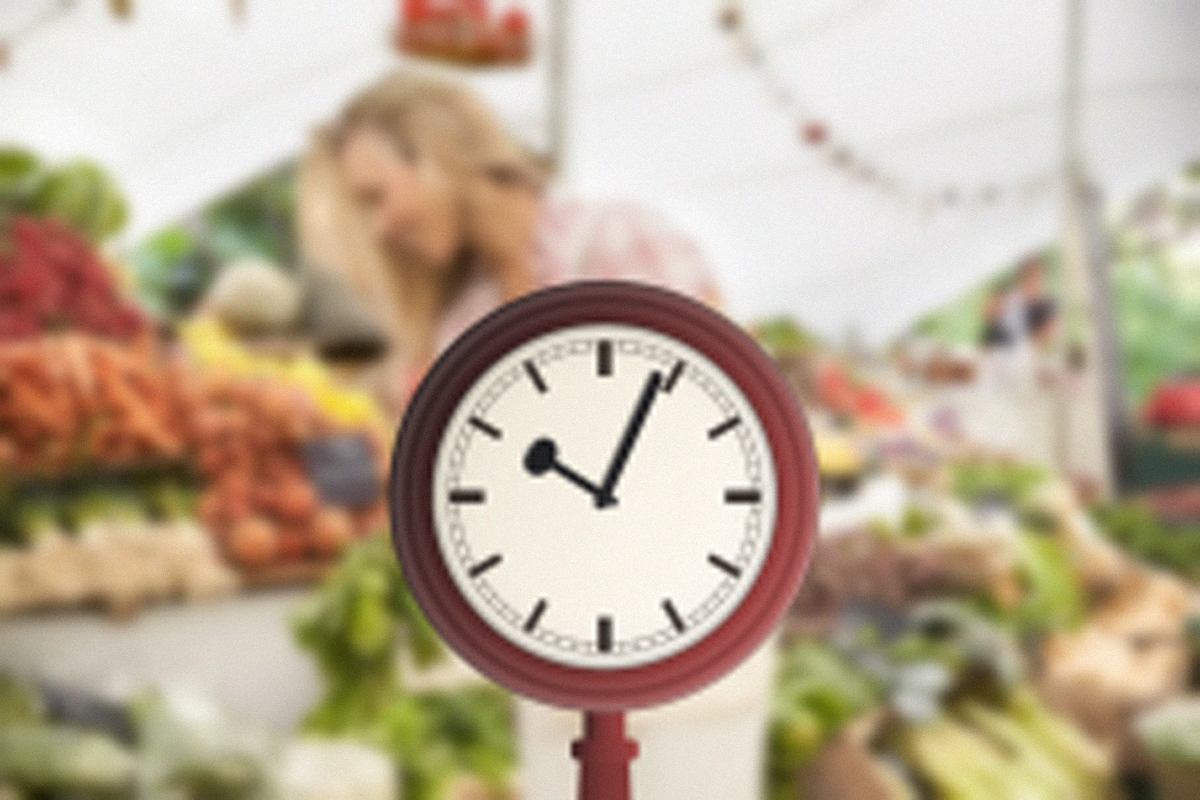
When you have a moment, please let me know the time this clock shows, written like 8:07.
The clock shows 10:04
